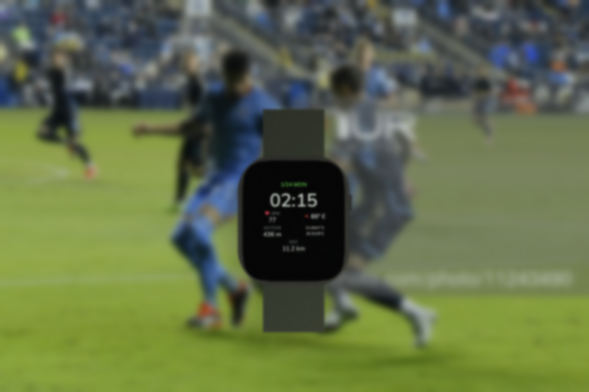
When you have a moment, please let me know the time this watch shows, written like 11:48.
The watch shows 2:15
